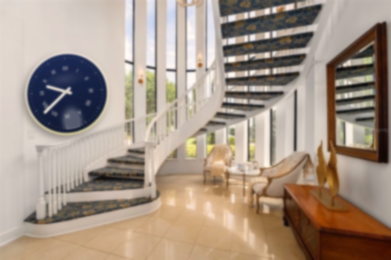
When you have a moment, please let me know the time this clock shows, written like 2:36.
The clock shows 9:38
